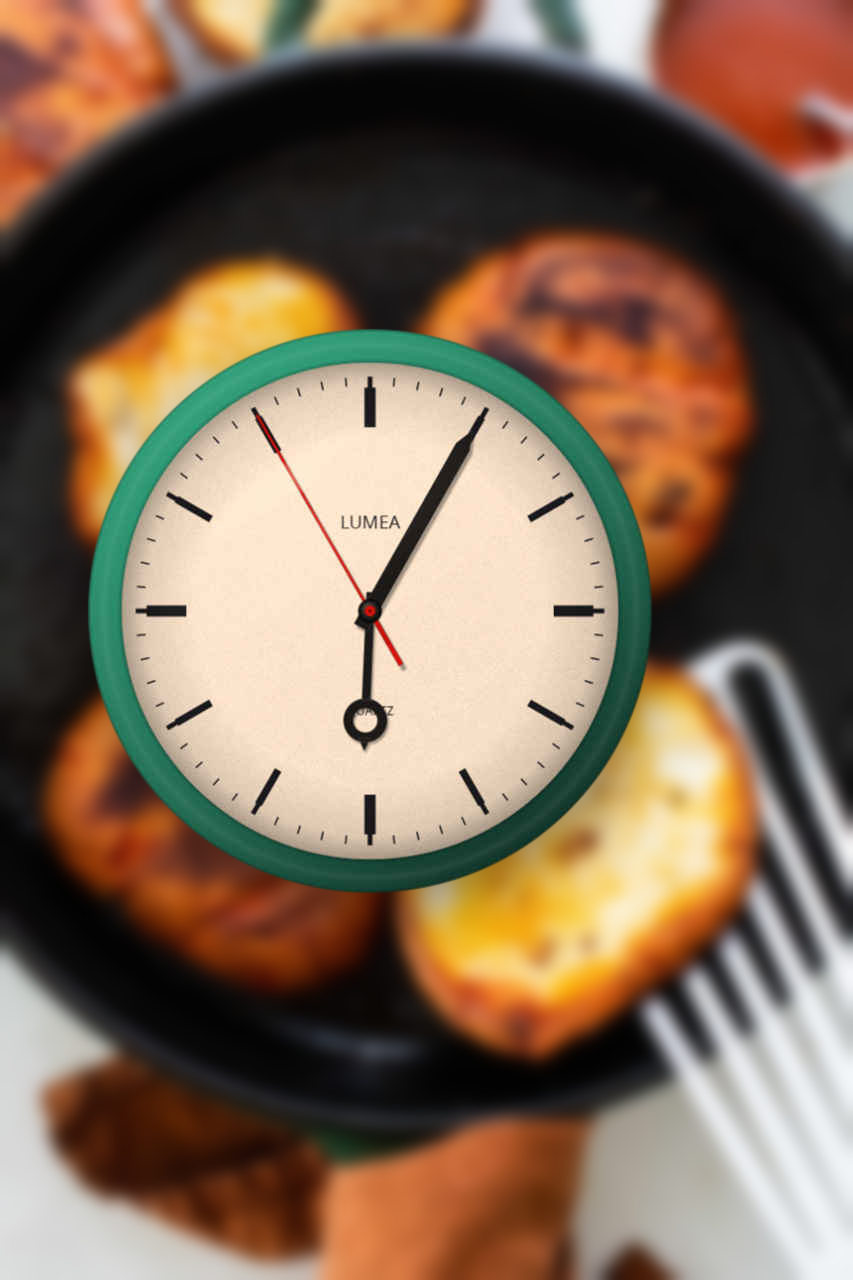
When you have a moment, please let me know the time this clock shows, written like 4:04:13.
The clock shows 6:04:55
